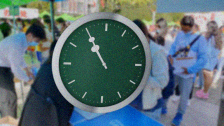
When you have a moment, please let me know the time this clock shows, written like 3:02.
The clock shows 10:55
